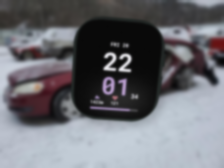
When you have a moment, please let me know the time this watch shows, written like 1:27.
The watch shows 22:01
